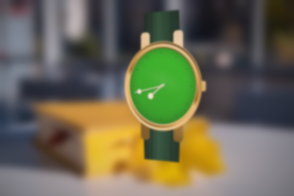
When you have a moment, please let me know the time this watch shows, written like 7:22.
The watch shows 7:43
